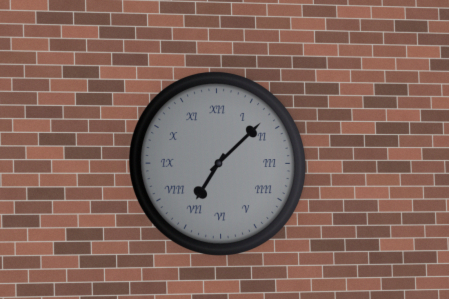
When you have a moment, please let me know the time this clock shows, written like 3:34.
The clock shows 7:08
